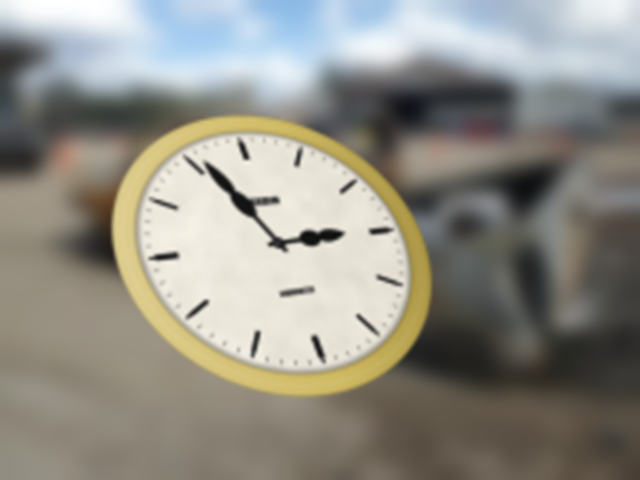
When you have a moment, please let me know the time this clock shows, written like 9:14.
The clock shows 2:56
